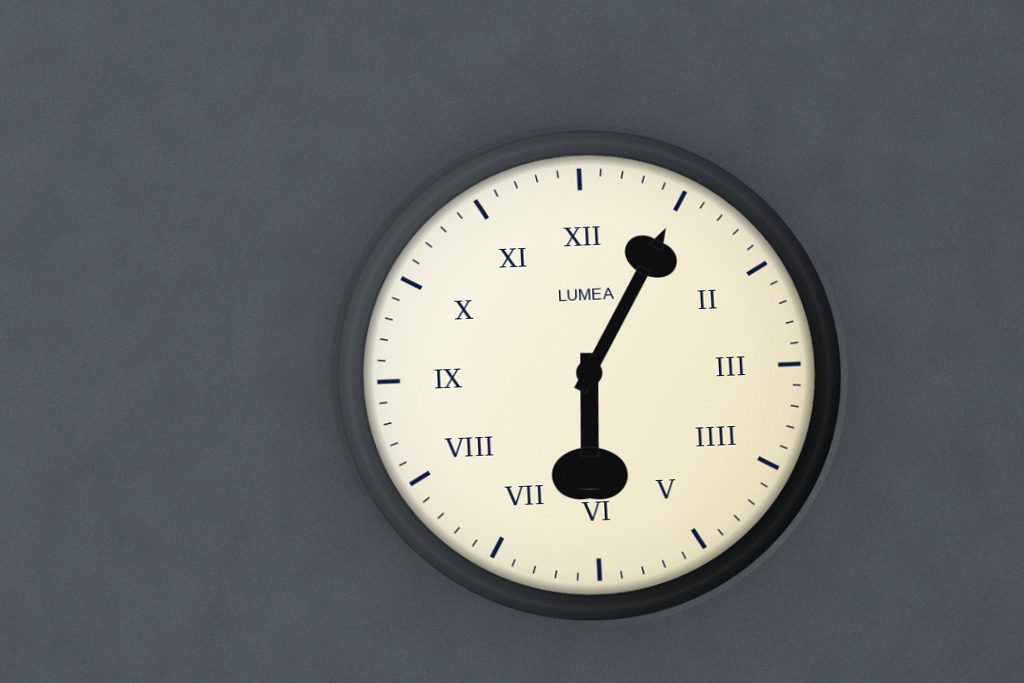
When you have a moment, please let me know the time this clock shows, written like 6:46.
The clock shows 6:05
